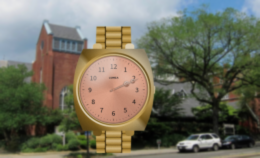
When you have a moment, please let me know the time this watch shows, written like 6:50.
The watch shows 2:11
